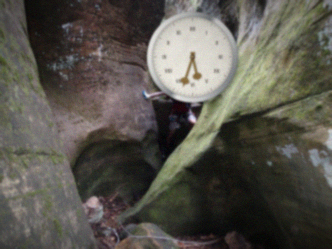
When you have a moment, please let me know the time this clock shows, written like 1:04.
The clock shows 5:33
